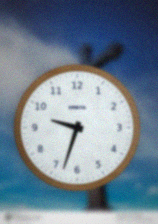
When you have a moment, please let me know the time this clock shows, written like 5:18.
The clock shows 9:33
